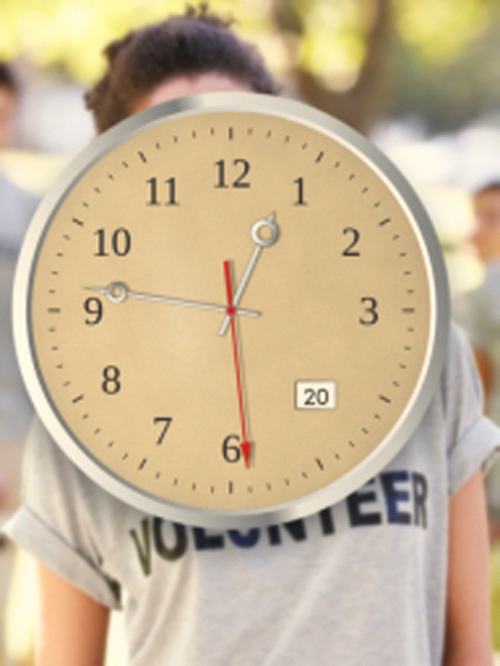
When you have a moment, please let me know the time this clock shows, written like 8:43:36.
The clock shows 12:46:29
